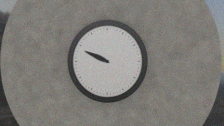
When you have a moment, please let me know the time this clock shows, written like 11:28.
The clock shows 9:49
